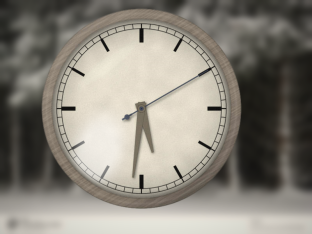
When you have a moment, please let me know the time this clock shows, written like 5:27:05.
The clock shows 5:31:10
